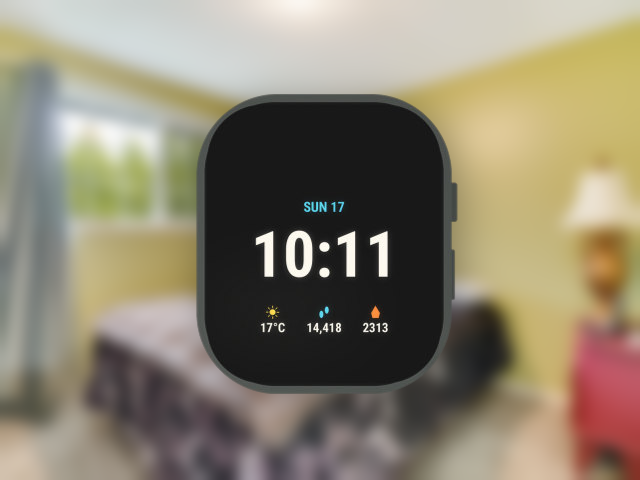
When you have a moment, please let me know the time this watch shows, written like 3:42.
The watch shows 10:11
